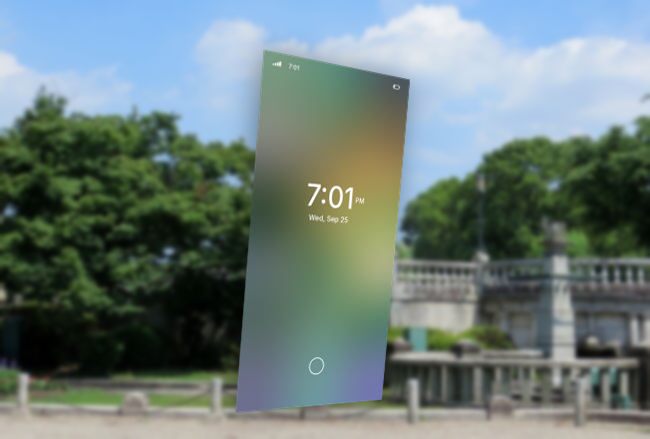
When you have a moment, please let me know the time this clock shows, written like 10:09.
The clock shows 7:01
